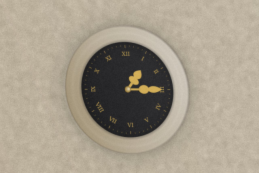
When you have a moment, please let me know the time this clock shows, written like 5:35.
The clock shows 1:15
